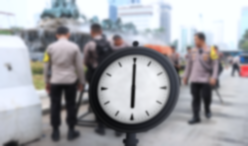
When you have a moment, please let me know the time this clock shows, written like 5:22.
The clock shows 6:00
